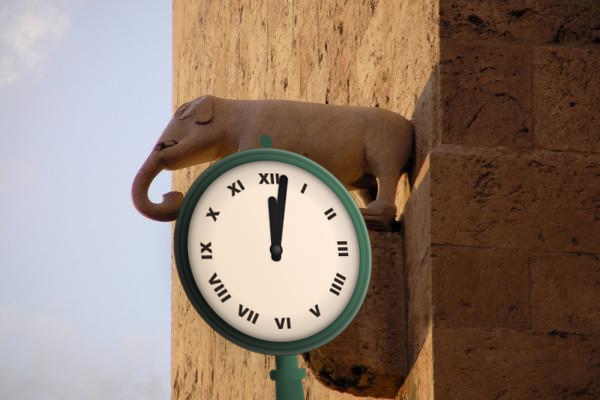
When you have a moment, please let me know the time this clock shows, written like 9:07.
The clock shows 12:02
